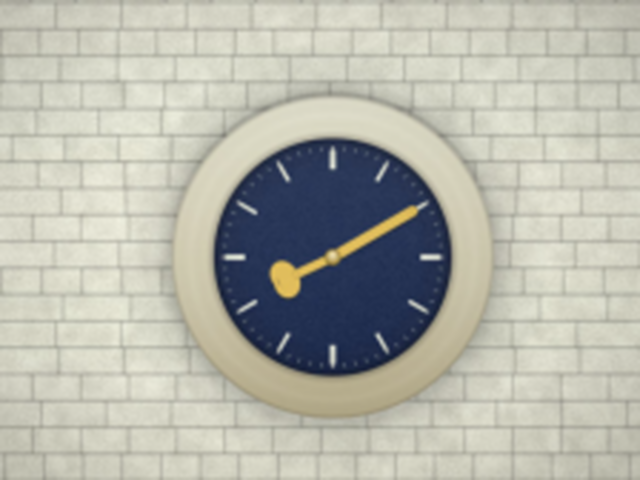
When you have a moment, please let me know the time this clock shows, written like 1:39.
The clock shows 8:10
